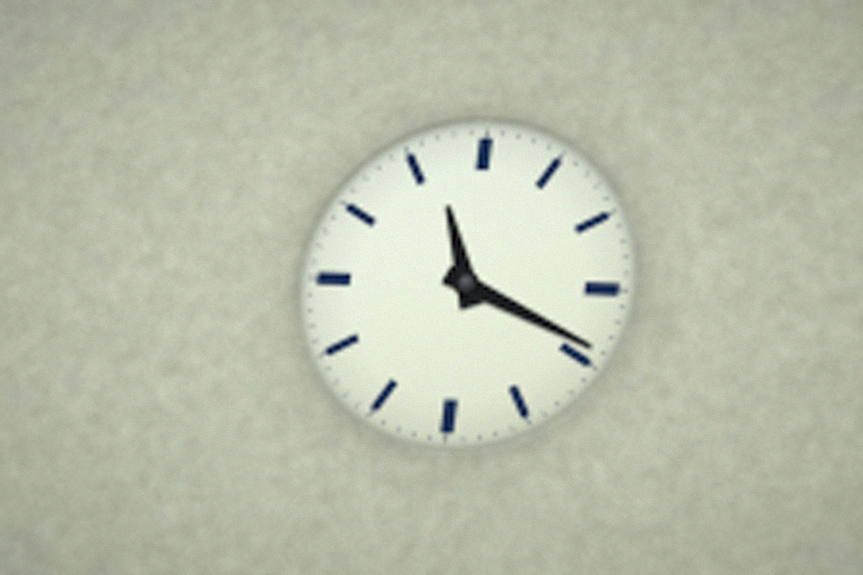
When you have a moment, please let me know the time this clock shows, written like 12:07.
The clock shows 11:19
